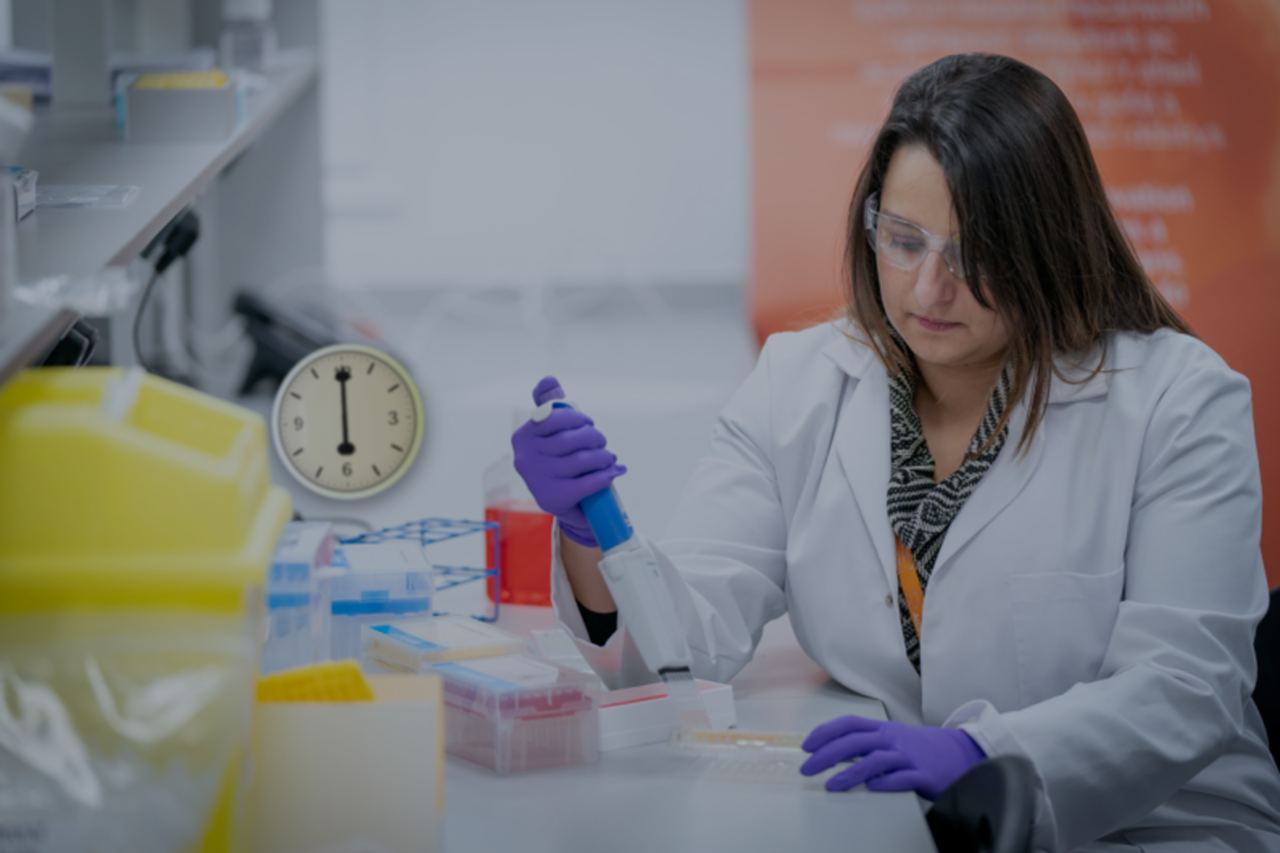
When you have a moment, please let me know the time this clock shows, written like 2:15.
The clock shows 6:00
